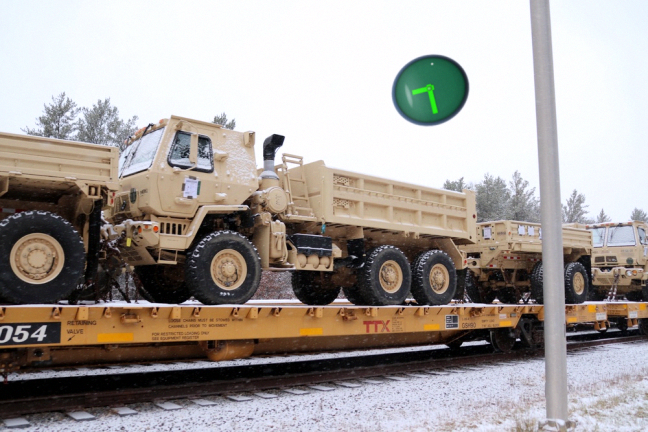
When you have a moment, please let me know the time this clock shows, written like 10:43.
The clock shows 8:27
